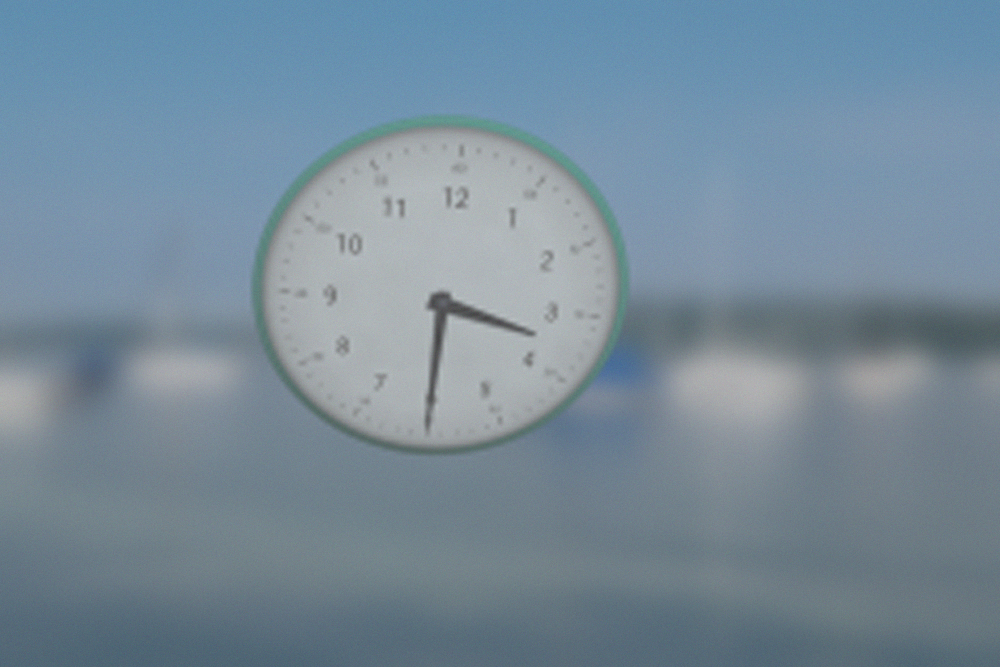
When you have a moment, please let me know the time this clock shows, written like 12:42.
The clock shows 3:30
